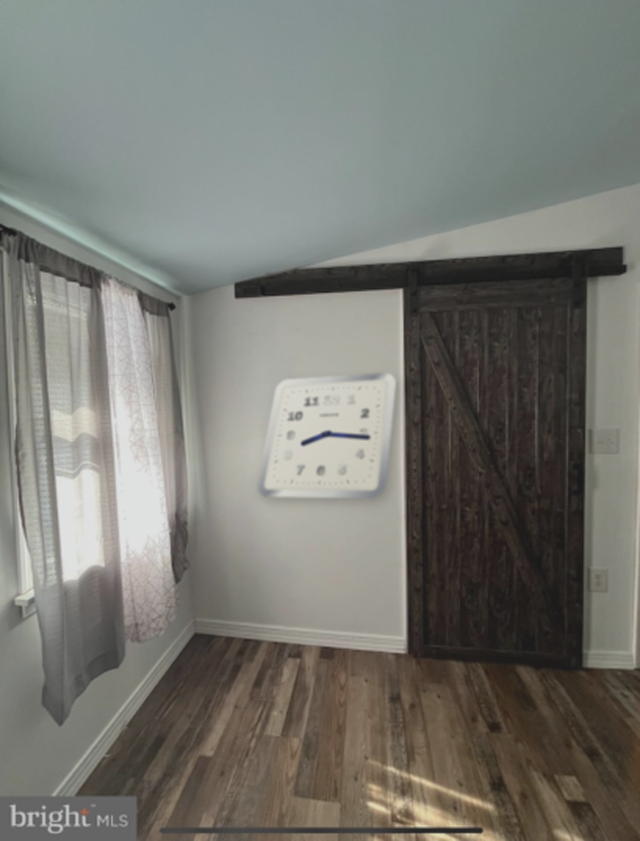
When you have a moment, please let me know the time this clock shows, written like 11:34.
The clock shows 8:16
